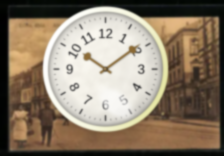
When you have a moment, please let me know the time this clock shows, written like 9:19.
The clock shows 10:09
